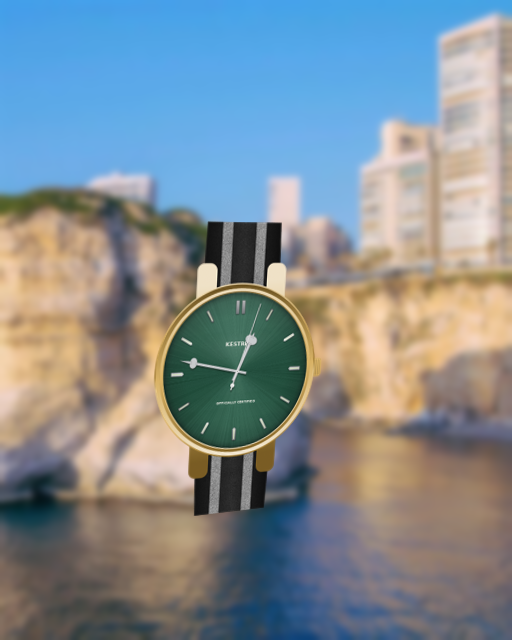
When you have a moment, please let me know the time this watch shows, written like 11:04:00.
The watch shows 12:47:03
